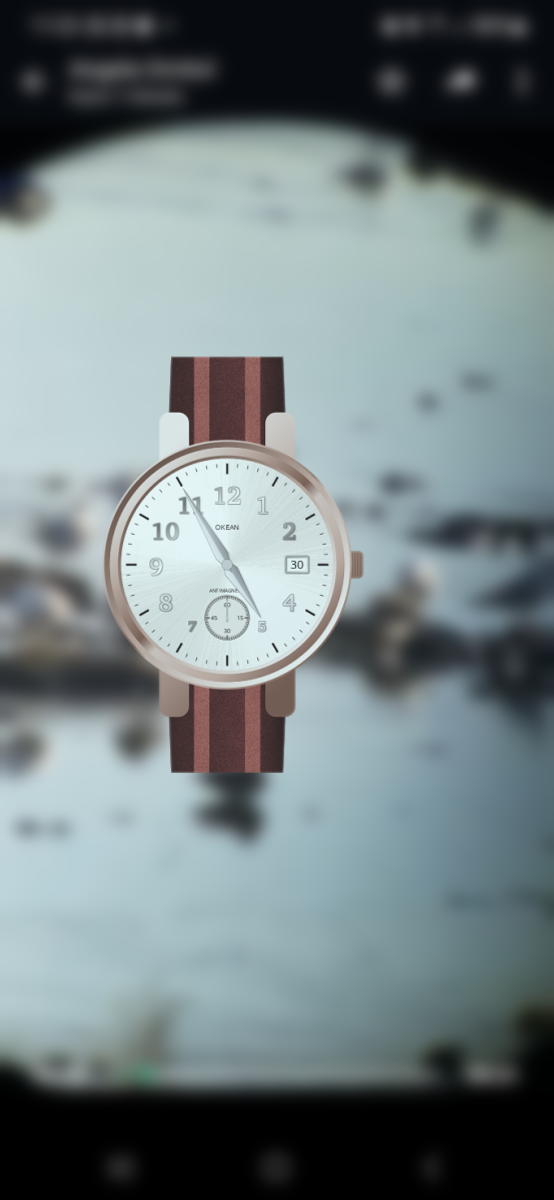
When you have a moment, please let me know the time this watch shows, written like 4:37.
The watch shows 4:55
